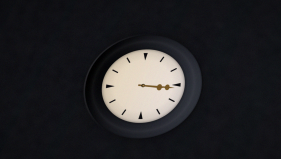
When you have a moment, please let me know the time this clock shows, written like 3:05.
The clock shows 3:16
